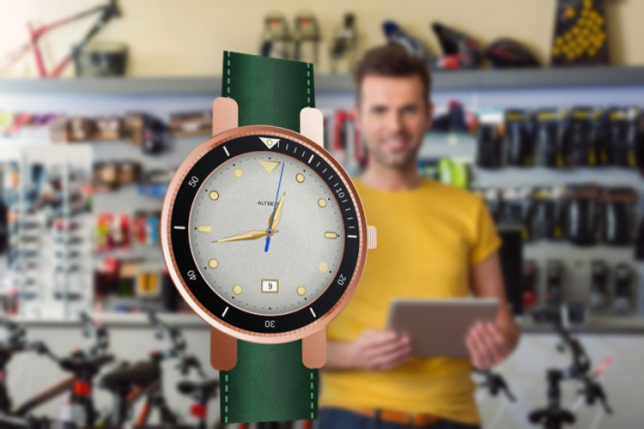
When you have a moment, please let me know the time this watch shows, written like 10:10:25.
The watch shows 12:43:02
